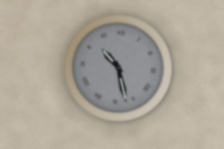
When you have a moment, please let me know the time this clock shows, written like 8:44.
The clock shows 10:27
